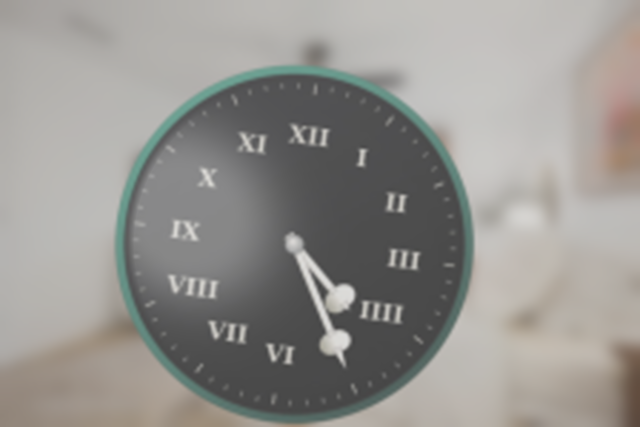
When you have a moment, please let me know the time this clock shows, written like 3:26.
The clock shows 4:25
